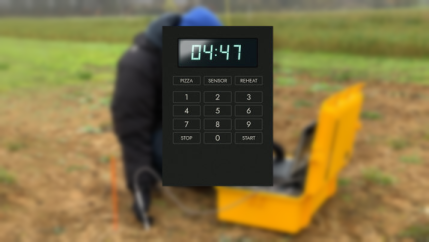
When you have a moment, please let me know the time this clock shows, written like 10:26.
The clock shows 4:47
